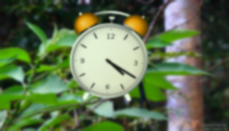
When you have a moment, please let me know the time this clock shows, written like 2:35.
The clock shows 4:20
